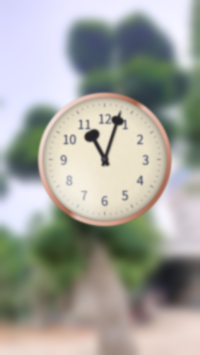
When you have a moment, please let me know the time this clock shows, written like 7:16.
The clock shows 11:03
